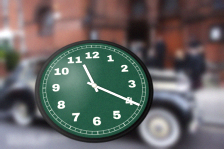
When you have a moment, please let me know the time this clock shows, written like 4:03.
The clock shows 11:20
